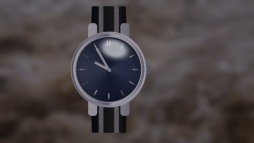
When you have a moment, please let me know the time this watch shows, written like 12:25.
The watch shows 9:55
